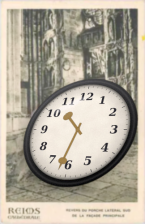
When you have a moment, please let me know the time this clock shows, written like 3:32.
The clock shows 10:32
